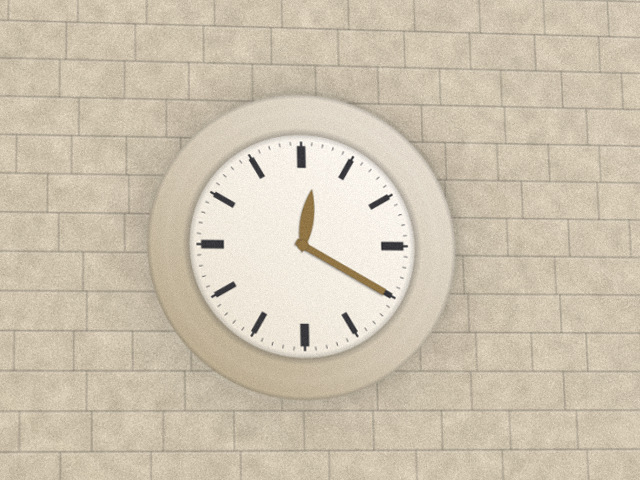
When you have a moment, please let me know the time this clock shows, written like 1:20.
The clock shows 12:20
